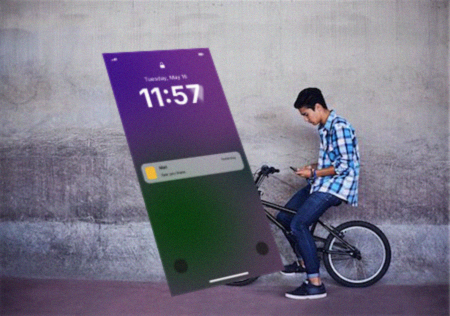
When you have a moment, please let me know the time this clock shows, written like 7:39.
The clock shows 11:57
